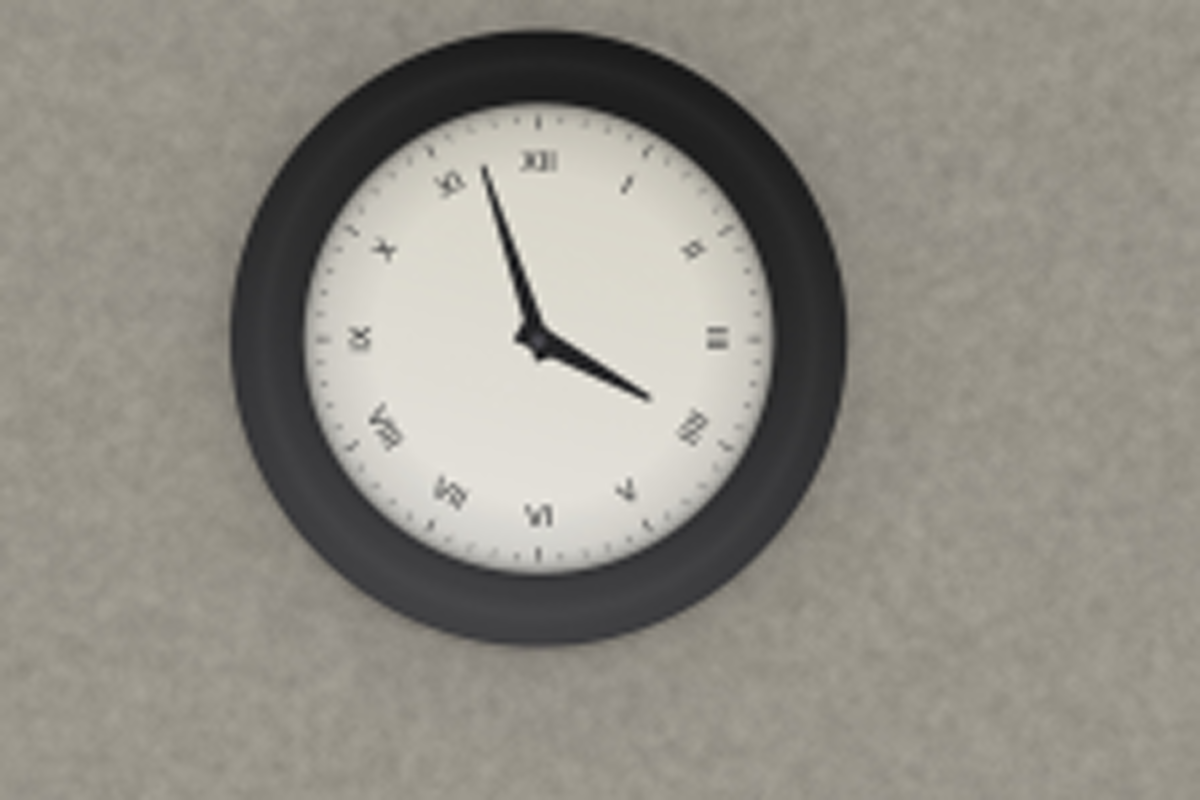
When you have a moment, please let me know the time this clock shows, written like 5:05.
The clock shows 3:57
